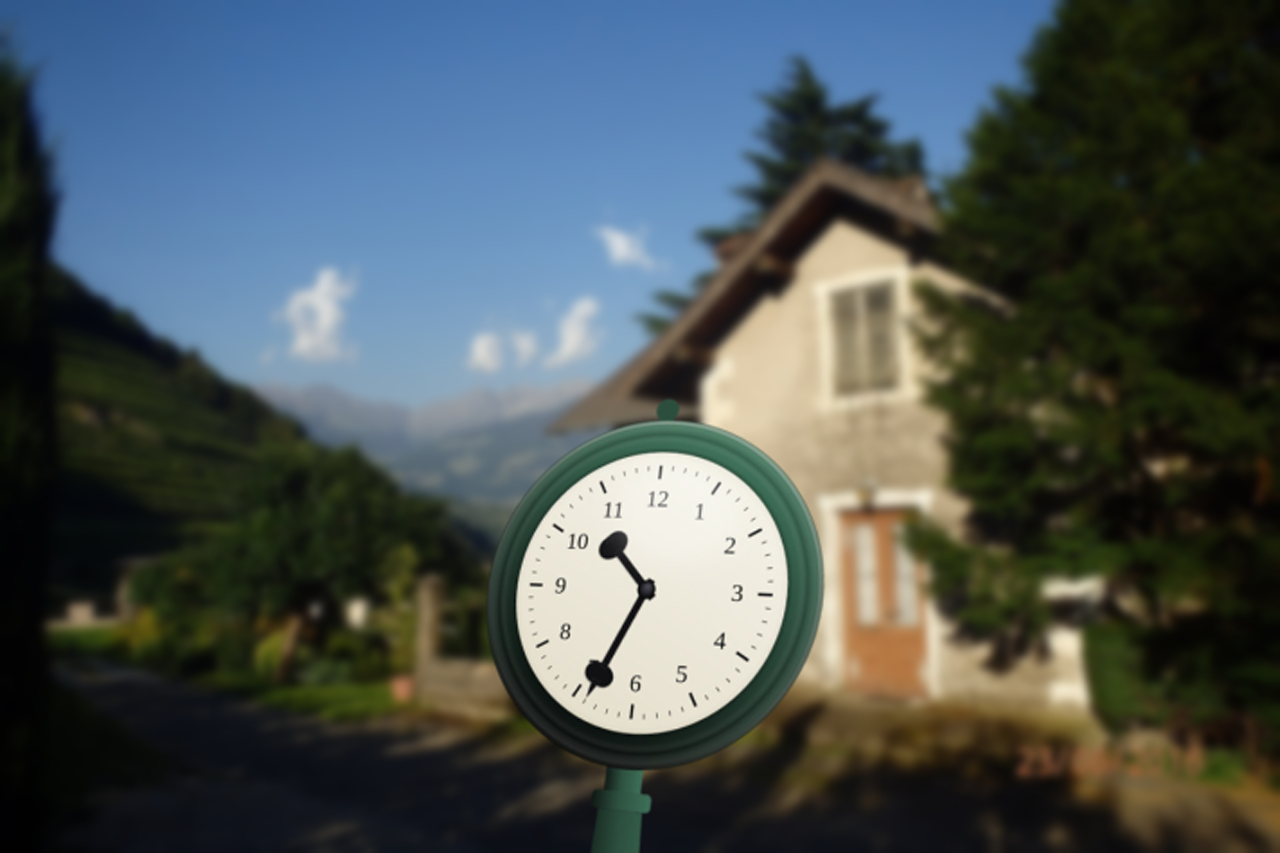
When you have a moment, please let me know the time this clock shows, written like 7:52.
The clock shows 10:34
